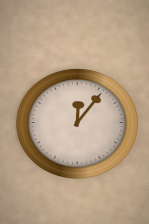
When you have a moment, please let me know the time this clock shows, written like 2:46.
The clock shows 12:06
